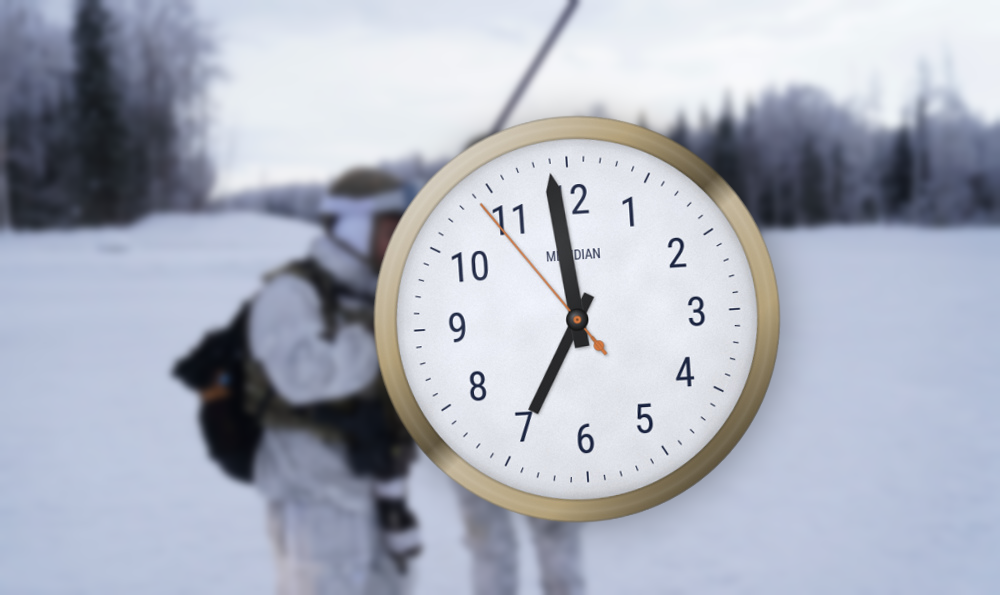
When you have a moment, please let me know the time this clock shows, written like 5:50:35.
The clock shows 6:58:54
